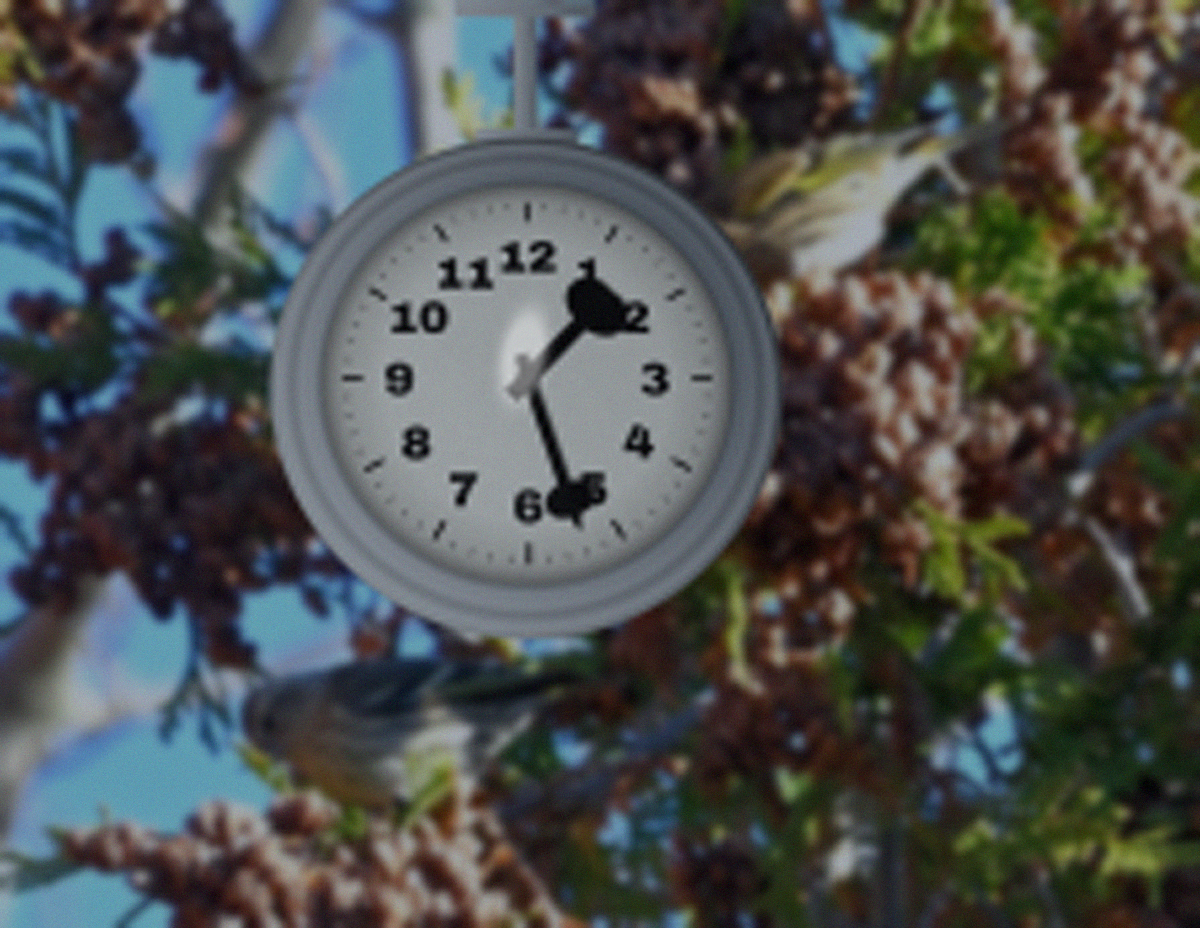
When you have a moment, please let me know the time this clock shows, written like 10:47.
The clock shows 1:27
